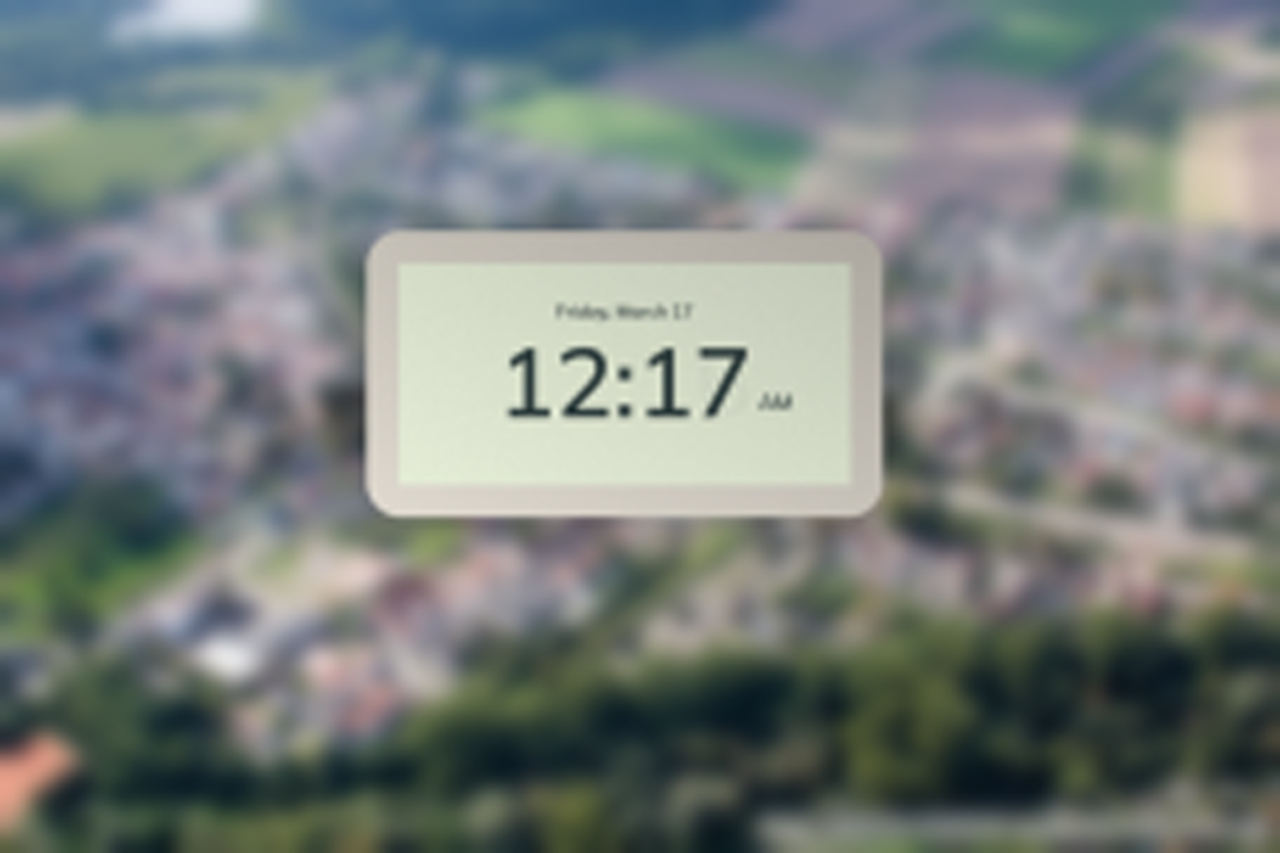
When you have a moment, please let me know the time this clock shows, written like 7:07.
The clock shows 12:17
